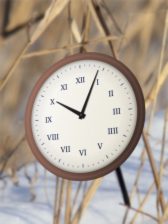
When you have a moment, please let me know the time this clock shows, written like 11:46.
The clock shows 10:04
